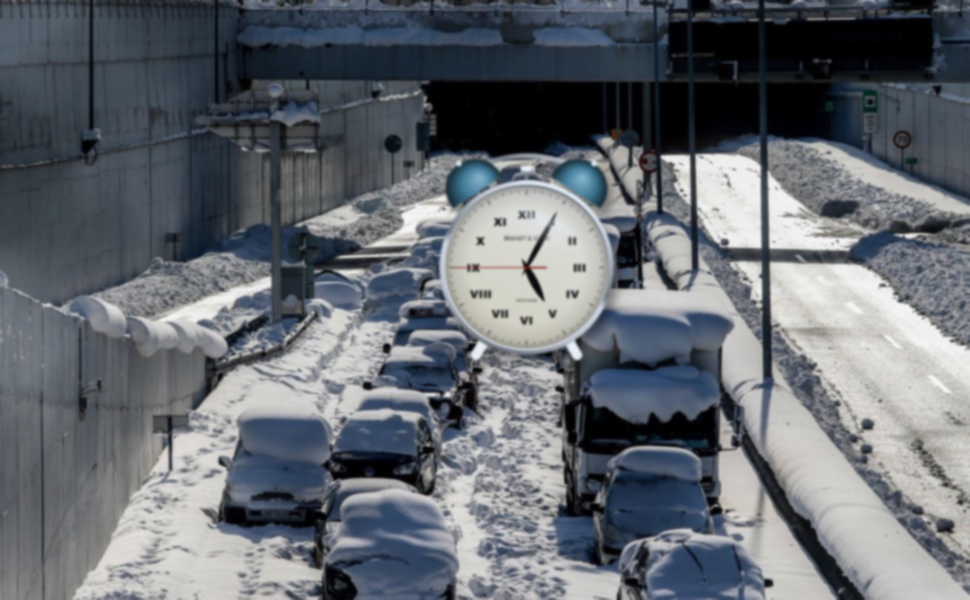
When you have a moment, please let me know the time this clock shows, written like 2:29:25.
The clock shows 5:04:45
